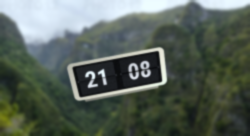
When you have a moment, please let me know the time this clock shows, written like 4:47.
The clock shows 21:08
